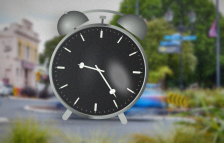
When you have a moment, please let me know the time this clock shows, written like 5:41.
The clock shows 9:24
